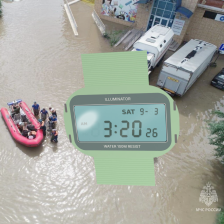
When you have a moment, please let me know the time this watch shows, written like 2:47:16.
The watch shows 3:20:26
